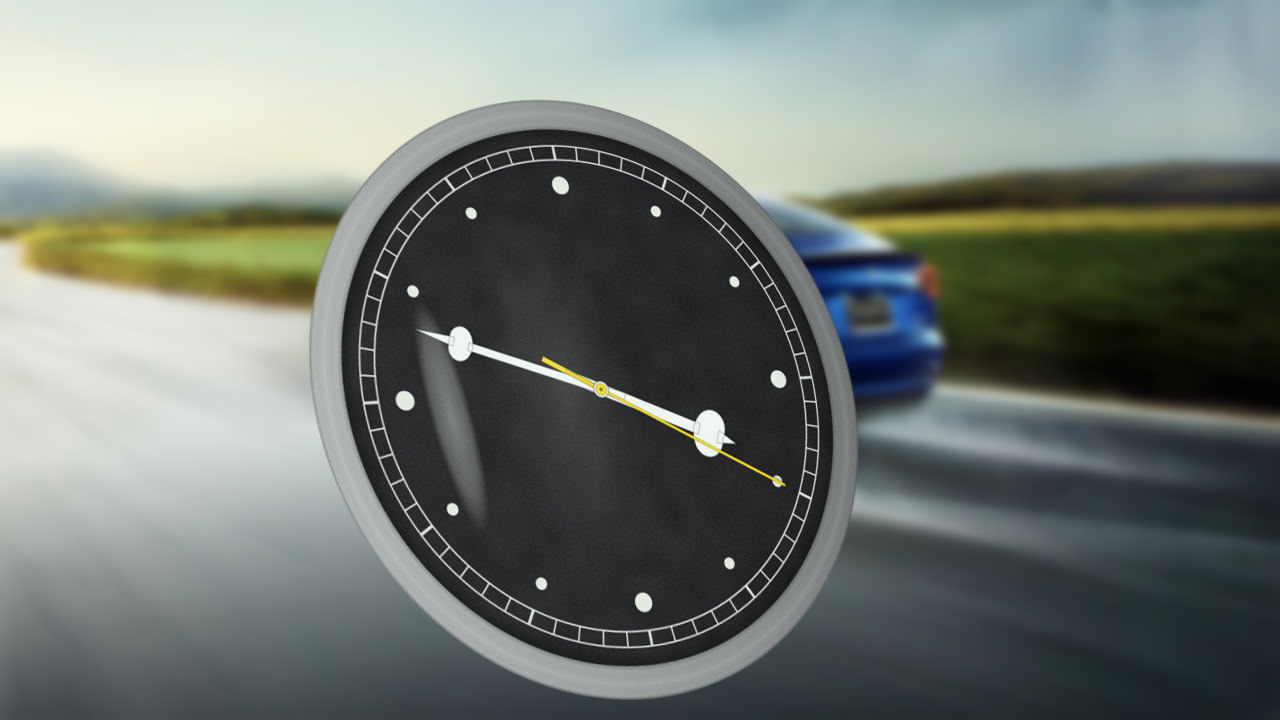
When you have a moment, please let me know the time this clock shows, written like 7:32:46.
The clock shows 3:48:20
